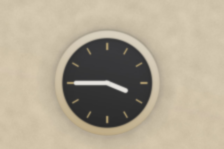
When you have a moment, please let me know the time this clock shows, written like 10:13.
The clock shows 3:45
